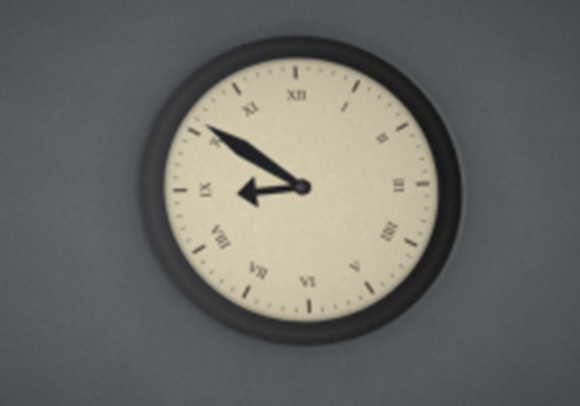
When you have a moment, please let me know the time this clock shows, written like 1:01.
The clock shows 8:51
